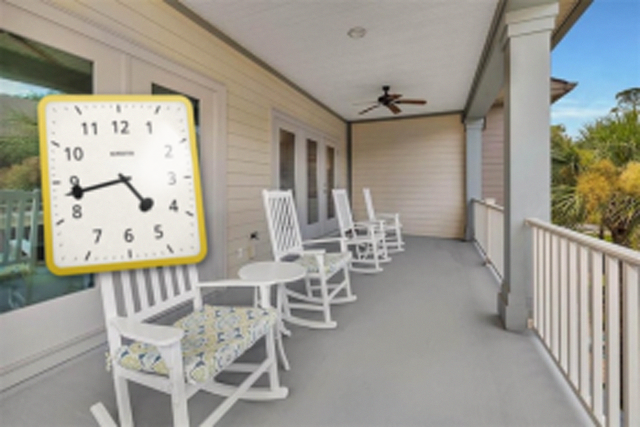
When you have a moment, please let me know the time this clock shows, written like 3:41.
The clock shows 4:43
